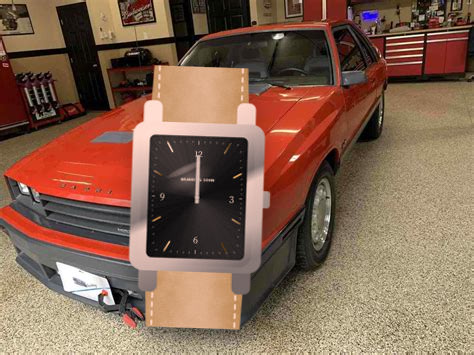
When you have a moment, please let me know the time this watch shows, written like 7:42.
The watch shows 12:00
